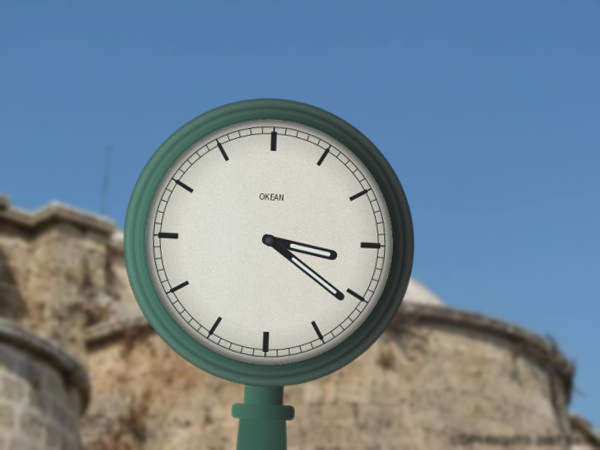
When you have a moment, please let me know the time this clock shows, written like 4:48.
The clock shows 3:21
